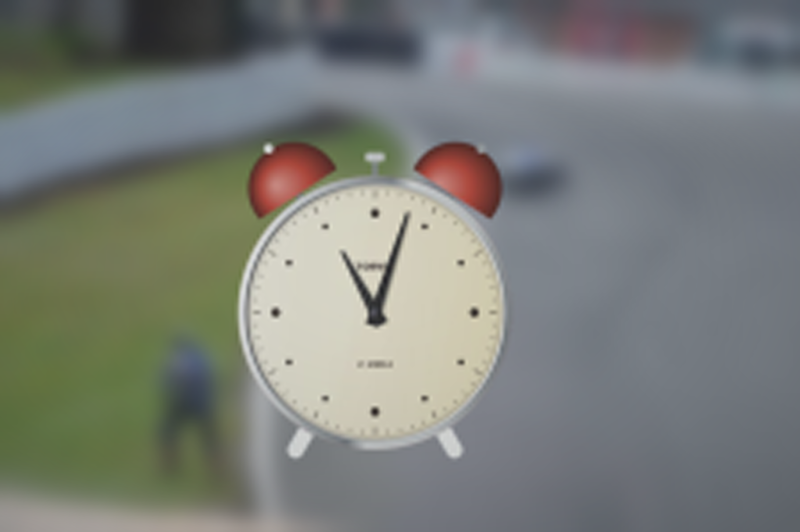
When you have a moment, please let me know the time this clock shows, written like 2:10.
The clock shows 11:03
